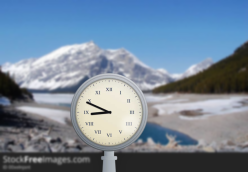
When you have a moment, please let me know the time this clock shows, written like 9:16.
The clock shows 8:49
